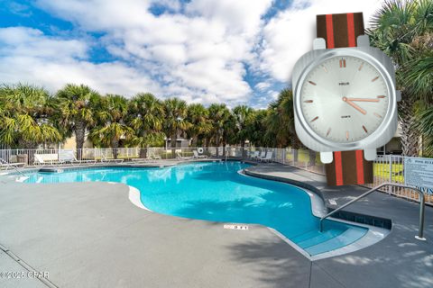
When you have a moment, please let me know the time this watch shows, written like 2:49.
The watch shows 4:16
